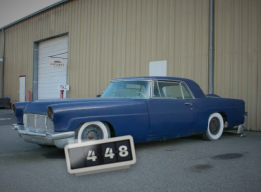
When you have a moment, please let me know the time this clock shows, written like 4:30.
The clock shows 4:48
